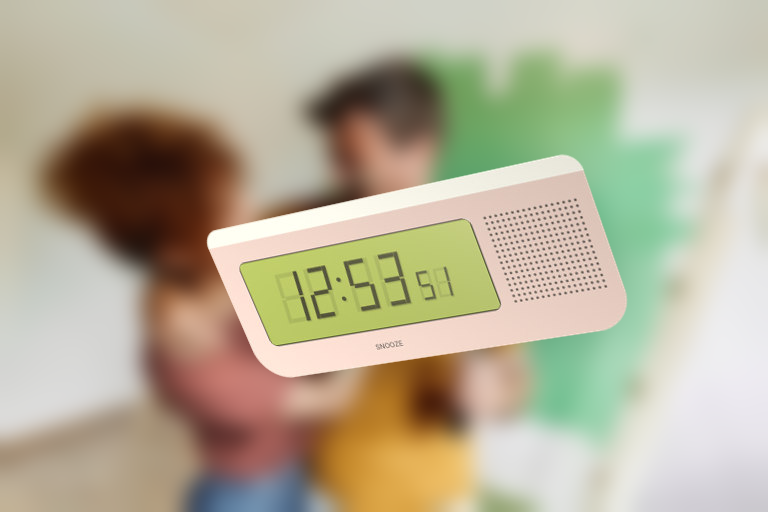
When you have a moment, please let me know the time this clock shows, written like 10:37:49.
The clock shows 12:53:51
